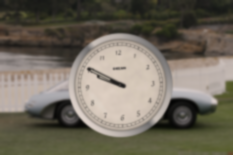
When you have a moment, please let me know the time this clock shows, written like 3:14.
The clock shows 9:50
